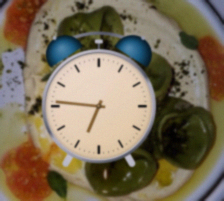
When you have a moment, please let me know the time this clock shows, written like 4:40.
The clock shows 6:46
